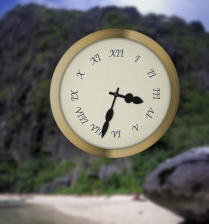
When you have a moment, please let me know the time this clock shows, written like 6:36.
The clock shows 3:33
